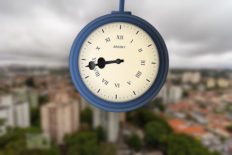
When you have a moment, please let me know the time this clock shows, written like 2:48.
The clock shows 8:43
